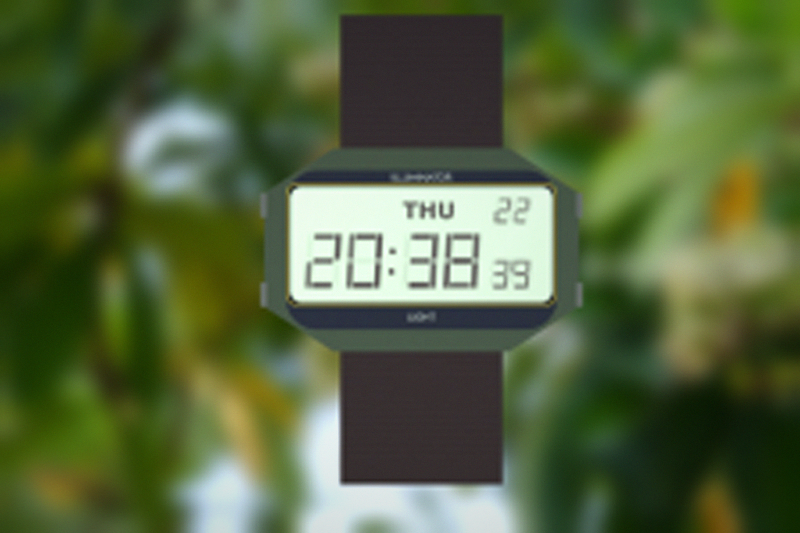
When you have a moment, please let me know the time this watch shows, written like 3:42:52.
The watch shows 20:38:39
